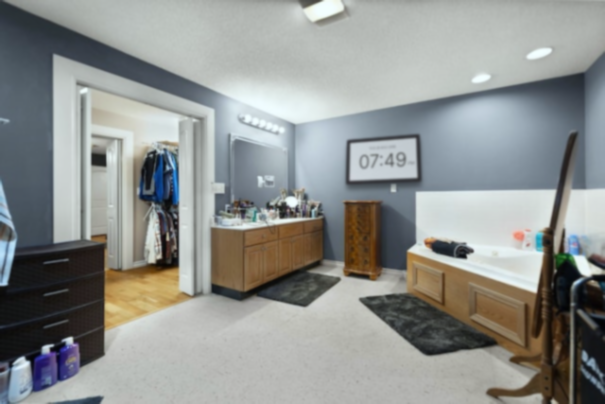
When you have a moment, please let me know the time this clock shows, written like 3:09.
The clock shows 7:49
